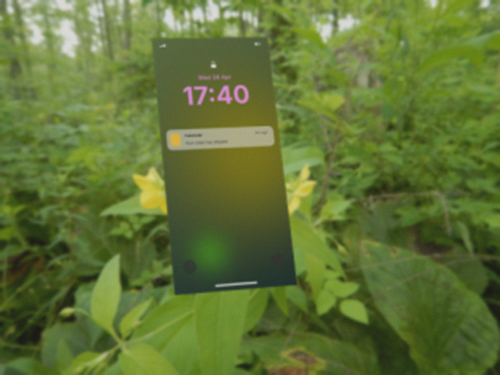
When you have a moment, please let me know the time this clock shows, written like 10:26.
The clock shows 17:40
